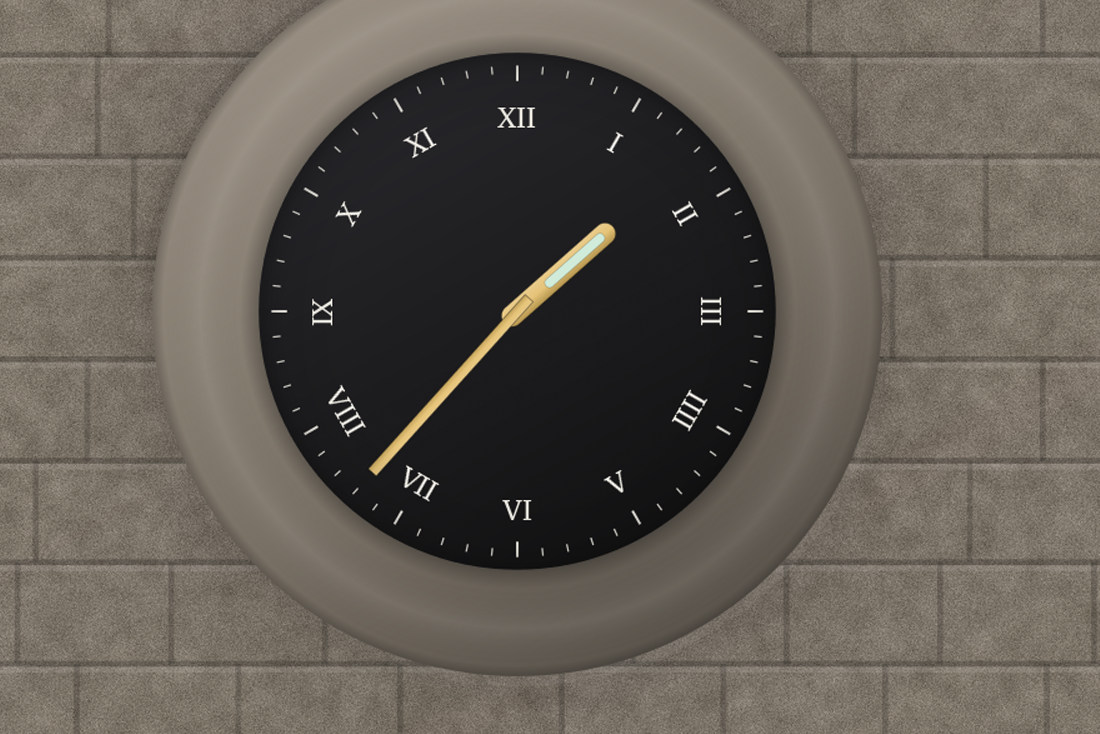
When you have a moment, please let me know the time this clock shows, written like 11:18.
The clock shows 1:37
